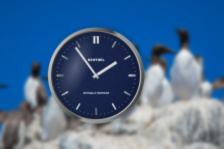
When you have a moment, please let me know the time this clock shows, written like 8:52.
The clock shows 1:54
